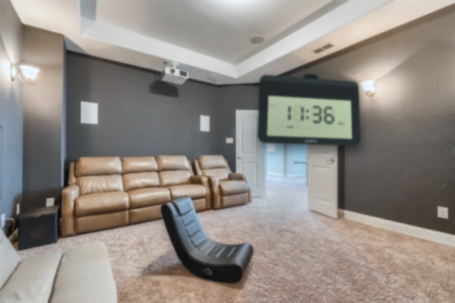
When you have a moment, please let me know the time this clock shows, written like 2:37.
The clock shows 11:36
